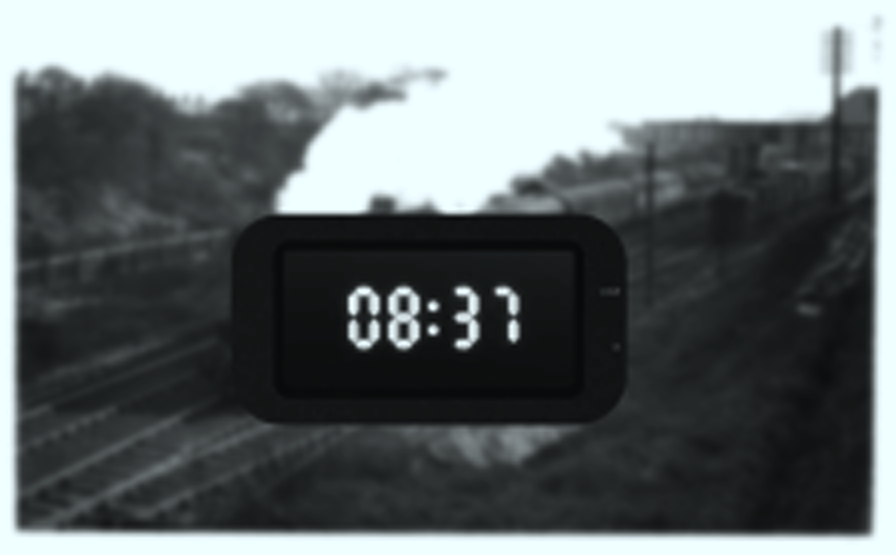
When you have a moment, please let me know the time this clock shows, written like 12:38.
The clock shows 8:37
